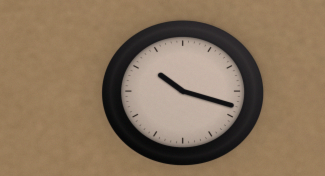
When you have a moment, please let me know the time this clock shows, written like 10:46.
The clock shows 10:18
